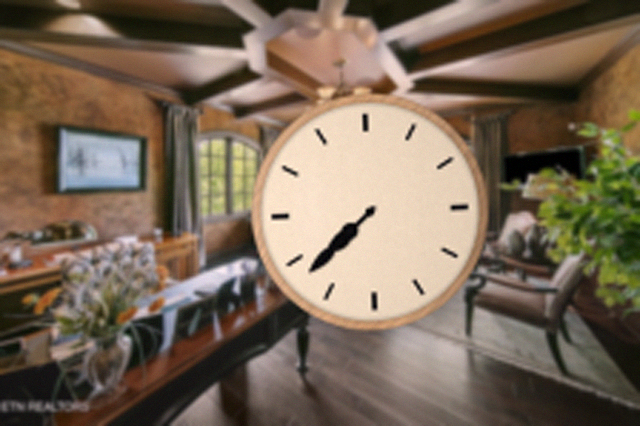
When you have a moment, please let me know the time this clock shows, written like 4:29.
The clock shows 7:38
